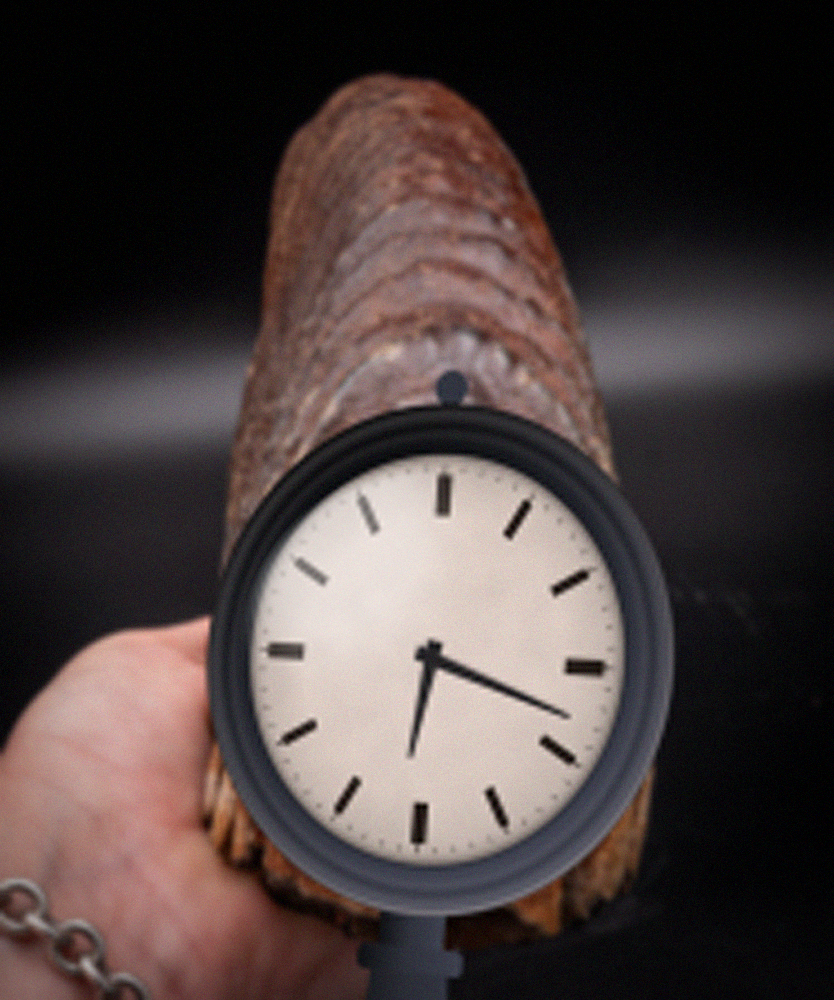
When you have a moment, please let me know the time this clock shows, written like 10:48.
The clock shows 6:18
